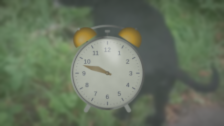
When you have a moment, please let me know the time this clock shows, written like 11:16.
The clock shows 9:48
